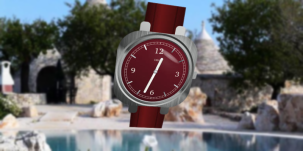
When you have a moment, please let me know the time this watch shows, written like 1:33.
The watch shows 12:33
